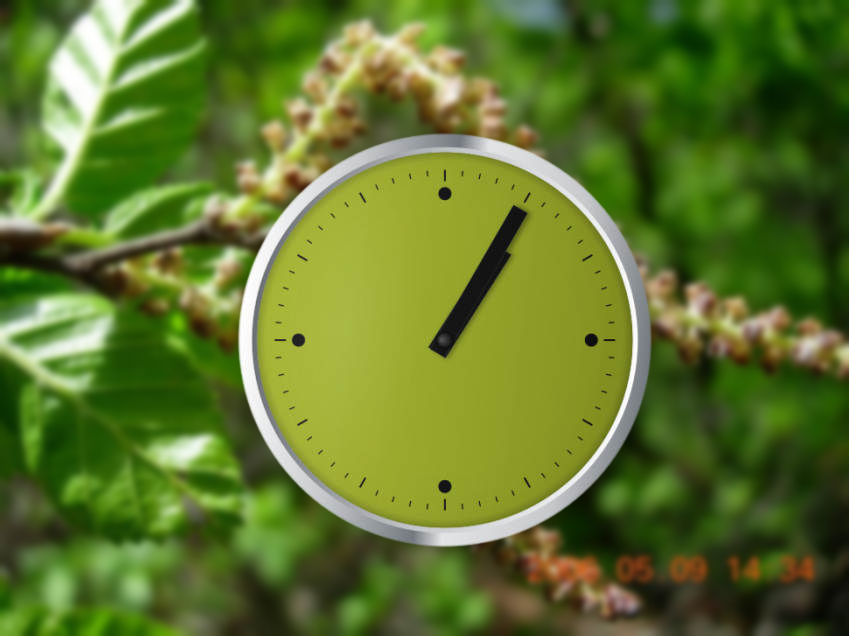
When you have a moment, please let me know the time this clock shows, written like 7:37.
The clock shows 1:05
